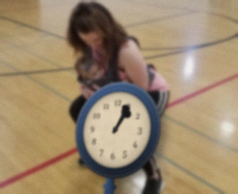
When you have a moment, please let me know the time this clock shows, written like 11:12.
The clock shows 1:04
